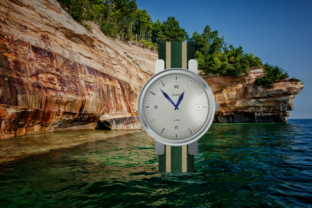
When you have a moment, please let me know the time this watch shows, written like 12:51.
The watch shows 12:53
